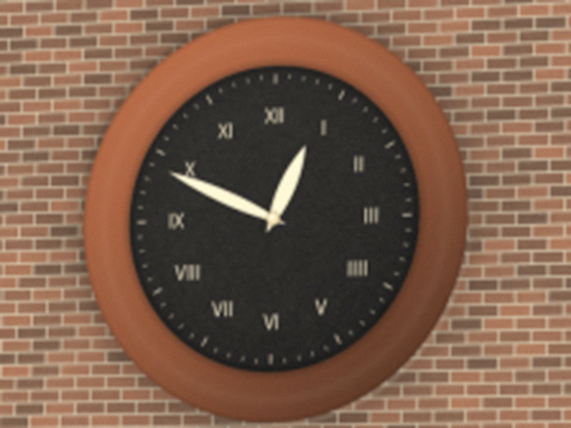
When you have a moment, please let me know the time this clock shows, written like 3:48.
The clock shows 12:49
